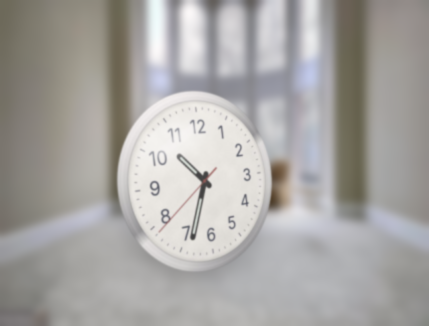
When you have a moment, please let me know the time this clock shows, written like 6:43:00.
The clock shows 10:33:39
